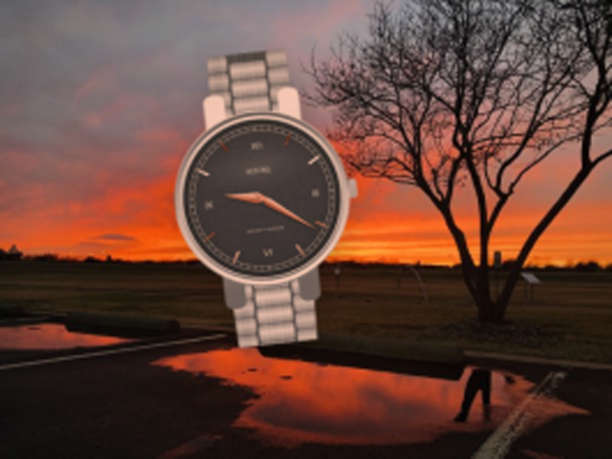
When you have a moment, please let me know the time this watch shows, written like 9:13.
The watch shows 9:21
